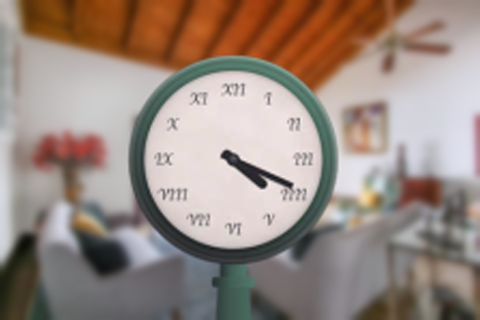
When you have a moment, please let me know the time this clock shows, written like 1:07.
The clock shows 4:19
